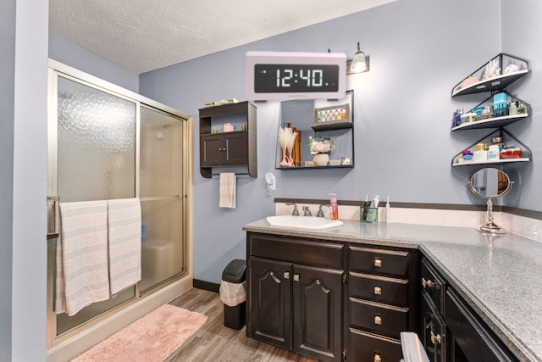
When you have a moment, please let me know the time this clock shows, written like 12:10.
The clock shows 12:40
